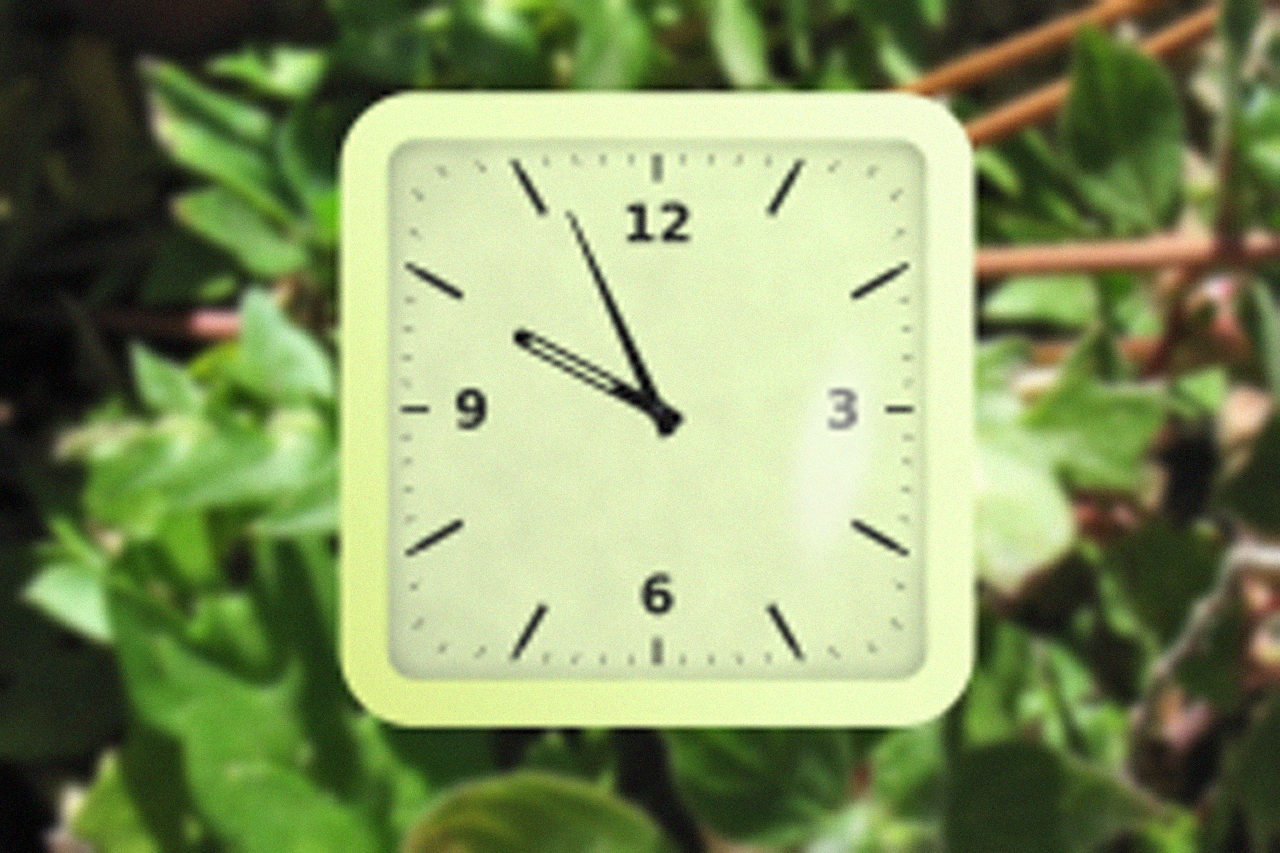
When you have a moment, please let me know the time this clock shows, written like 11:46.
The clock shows 9:56
